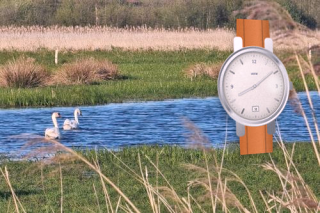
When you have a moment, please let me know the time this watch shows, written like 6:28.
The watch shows 8:09
